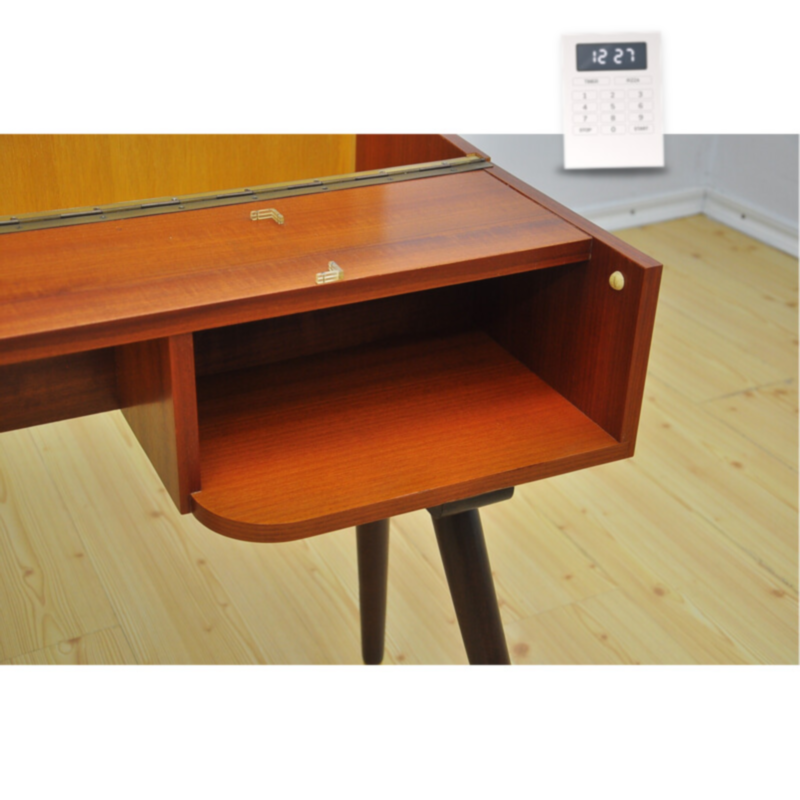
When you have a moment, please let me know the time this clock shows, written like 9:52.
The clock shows 12:27
